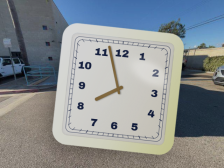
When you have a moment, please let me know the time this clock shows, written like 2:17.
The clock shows 7:57
